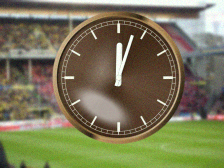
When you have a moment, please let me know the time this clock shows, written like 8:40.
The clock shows 12:03
